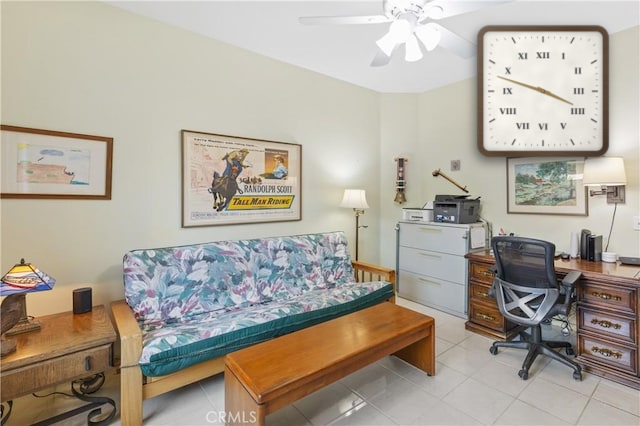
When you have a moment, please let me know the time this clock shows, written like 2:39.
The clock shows 3:48
